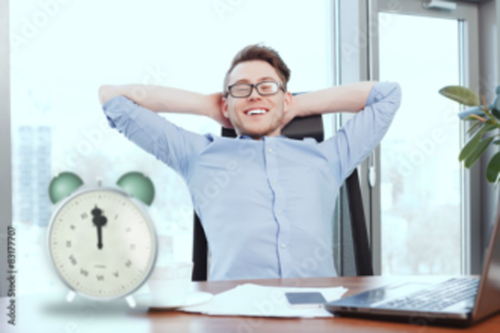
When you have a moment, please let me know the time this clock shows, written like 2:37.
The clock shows 11:59
